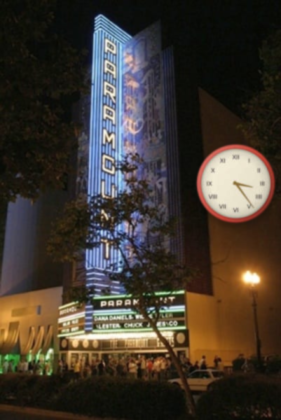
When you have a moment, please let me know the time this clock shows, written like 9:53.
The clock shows 3:24
